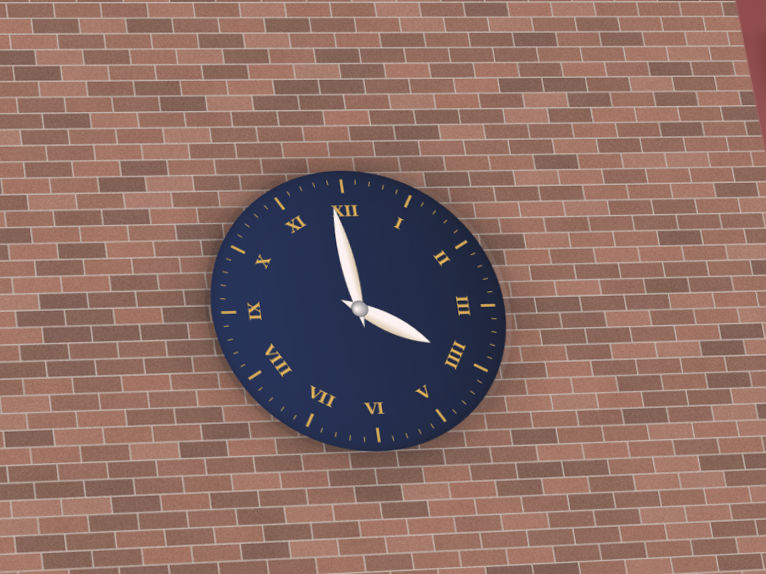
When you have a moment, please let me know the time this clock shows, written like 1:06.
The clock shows 3:59
